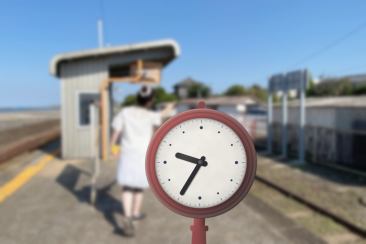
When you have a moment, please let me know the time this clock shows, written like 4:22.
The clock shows 9:35
